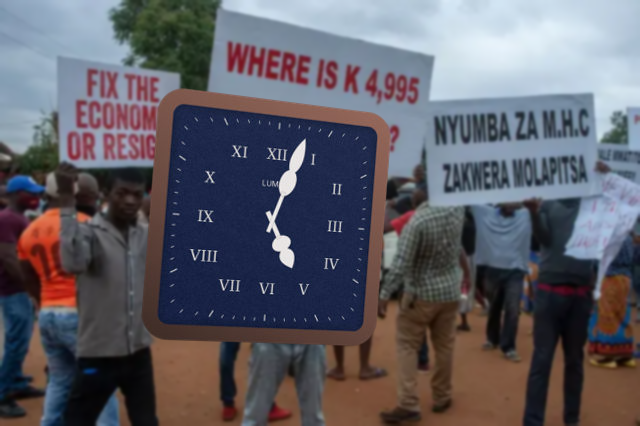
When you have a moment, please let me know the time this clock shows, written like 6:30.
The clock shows 5:03
